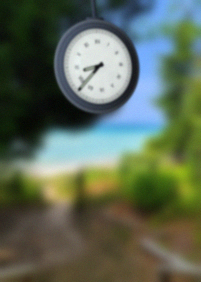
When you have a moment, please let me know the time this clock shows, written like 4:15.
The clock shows 8:38
